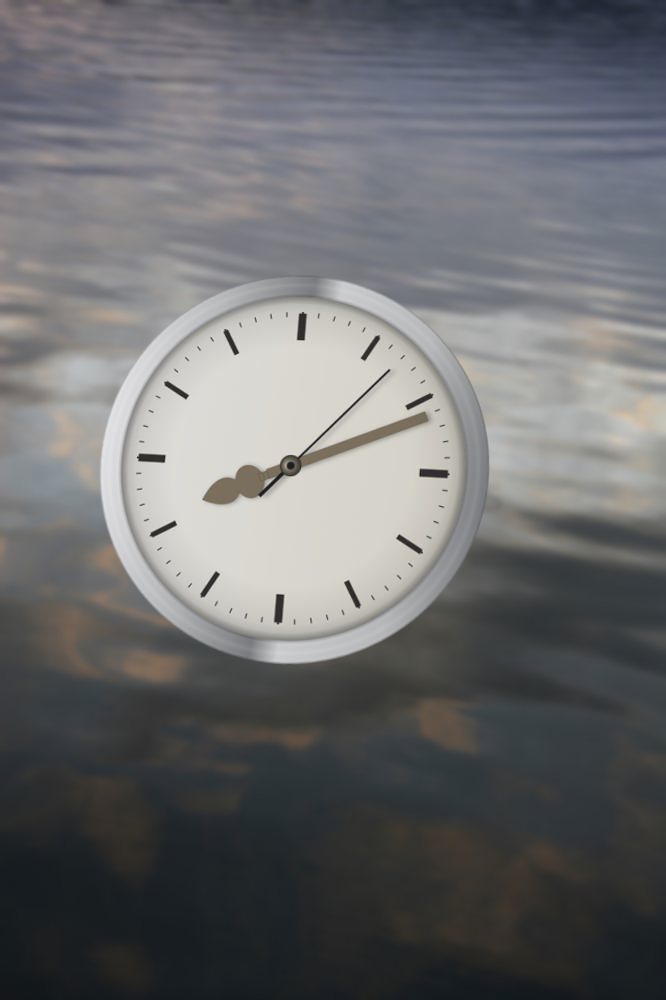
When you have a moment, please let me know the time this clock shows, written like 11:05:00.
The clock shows 8:11:07
